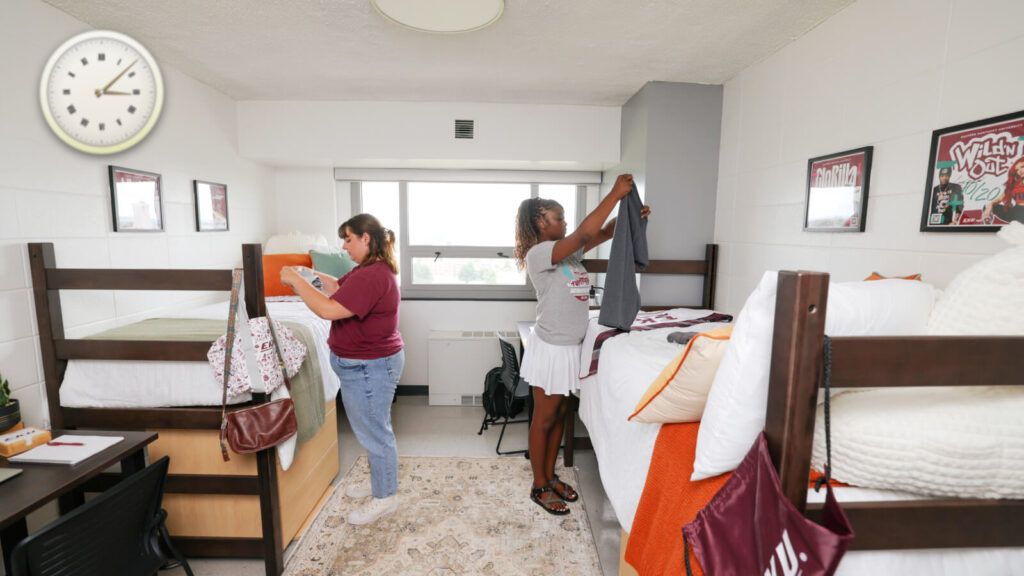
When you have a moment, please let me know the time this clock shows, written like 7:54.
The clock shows 3:08
